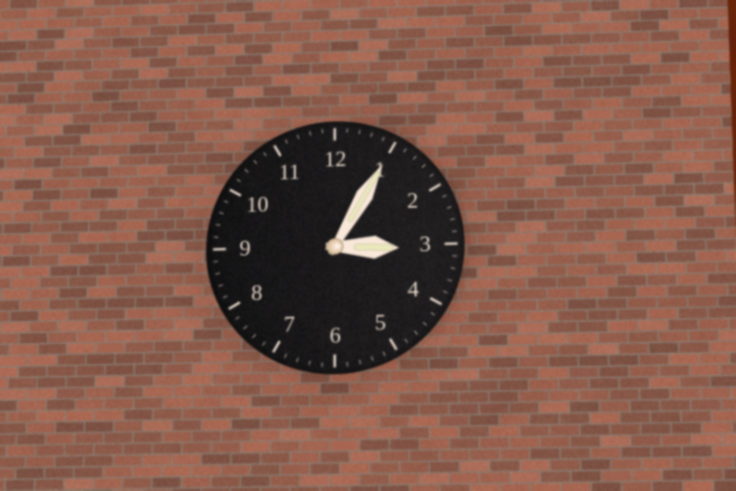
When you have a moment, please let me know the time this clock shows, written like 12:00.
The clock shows 3:05
